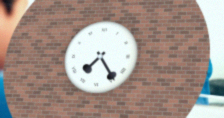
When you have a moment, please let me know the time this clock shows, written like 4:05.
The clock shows 7:24
